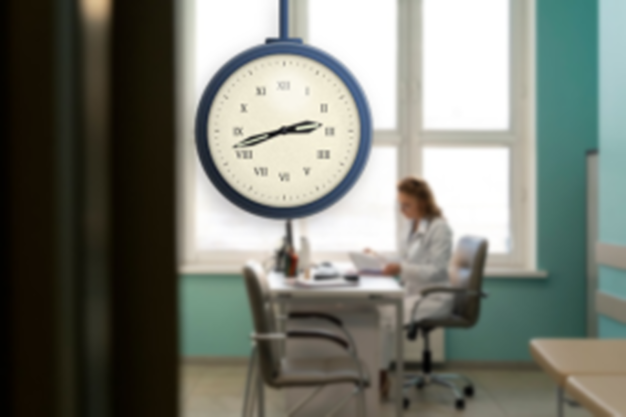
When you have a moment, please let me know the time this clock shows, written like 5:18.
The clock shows 2:42
